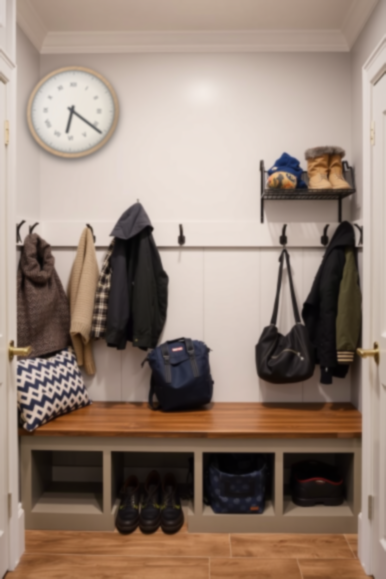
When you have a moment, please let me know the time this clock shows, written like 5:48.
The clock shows 6:21
